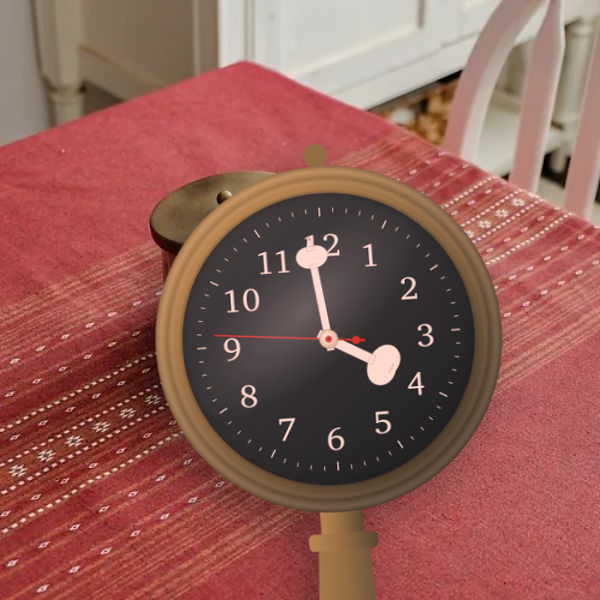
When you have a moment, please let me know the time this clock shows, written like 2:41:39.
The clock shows 3:58:46
